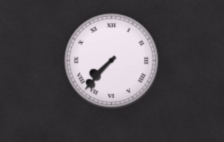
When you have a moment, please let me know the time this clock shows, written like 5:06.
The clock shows 7:37
